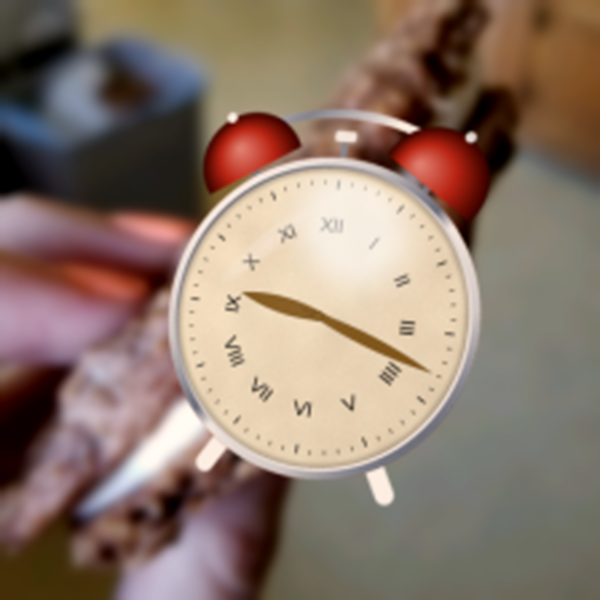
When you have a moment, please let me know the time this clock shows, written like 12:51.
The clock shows 9:18
